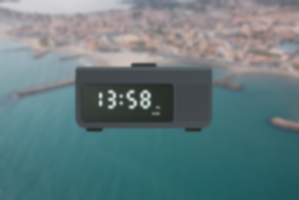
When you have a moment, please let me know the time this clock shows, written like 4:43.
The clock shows 13:58
